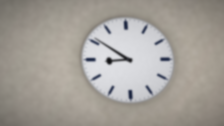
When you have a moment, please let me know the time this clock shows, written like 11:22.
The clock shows 8:51
